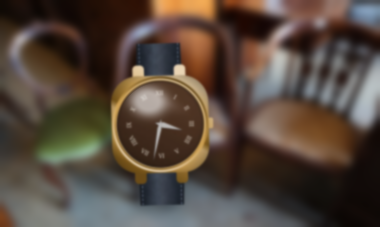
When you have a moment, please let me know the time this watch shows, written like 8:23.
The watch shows 3:32
